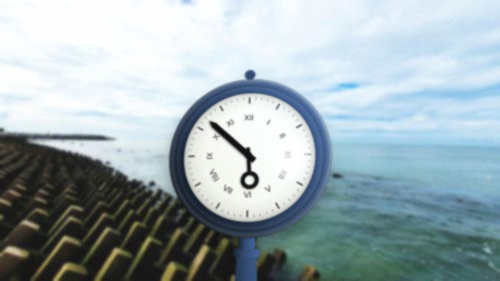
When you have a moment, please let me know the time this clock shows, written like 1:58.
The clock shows 5:52
